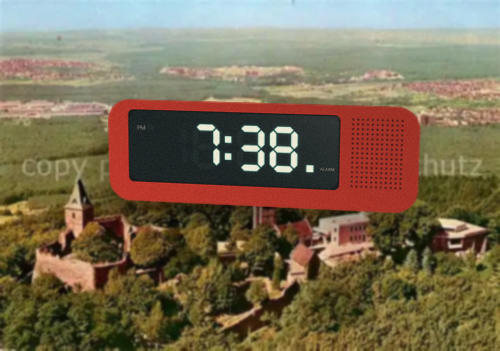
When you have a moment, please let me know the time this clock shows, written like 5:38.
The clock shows 7:38
